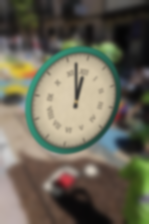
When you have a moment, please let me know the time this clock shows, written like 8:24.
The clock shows 11:57
